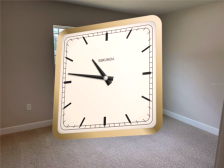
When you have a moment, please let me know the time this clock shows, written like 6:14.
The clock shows 10:47
